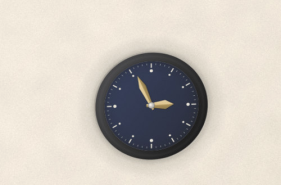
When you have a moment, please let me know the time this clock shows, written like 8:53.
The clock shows 2:56
